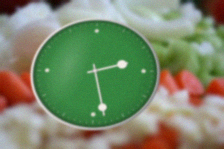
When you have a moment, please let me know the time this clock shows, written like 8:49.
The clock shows 2:28
